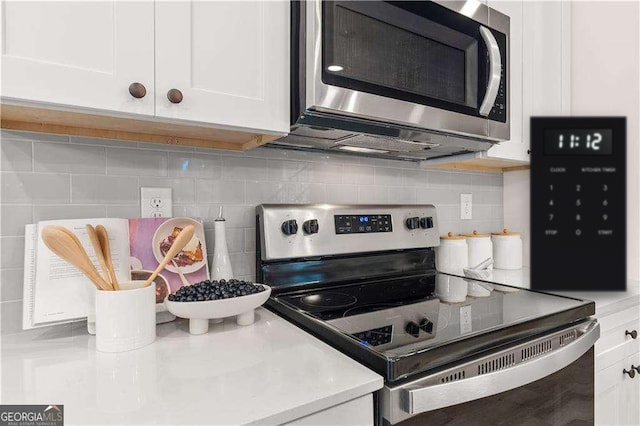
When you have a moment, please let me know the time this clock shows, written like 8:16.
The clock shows 11:12
